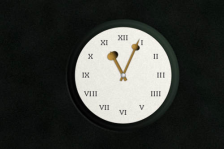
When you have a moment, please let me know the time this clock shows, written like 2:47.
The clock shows 11:04
